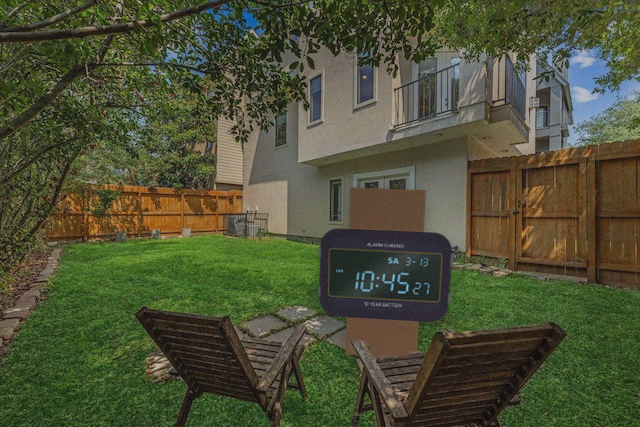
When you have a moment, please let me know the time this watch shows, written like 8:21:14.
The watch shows 10:45:27
